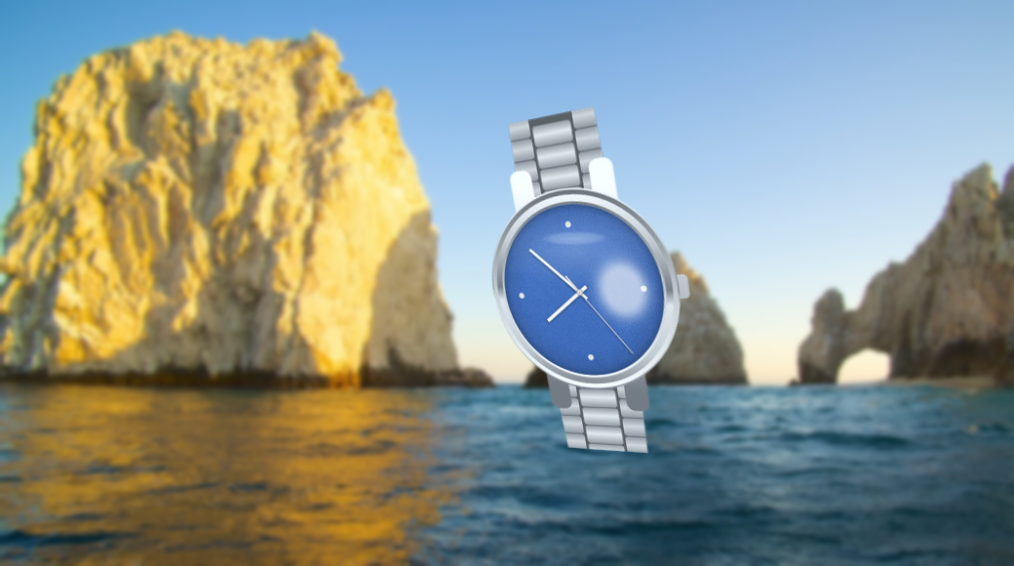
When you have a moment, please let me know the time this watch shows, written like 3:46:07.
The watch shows 7:52:24
